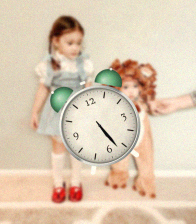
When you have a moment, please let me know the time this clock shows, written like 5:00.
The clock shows 5:27
